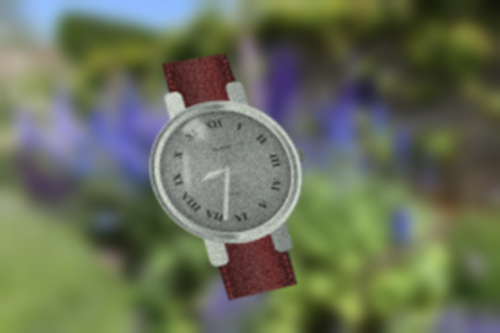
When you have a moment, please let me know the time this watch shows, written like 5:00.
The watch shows 8:33
